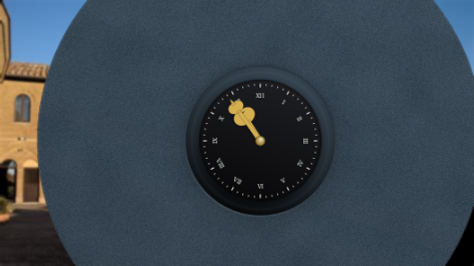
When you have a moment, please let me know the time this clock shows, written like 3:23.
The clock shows 10:54
